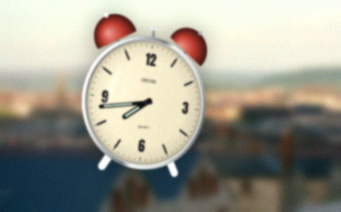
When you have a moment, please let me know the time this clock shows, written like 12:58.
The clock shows 7:43
